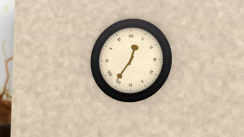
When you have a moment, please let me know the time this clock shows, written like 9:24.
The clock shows 12:36
